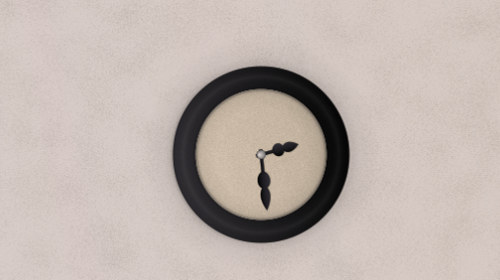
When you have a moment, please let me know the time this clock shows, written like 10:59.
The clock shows 2:29
